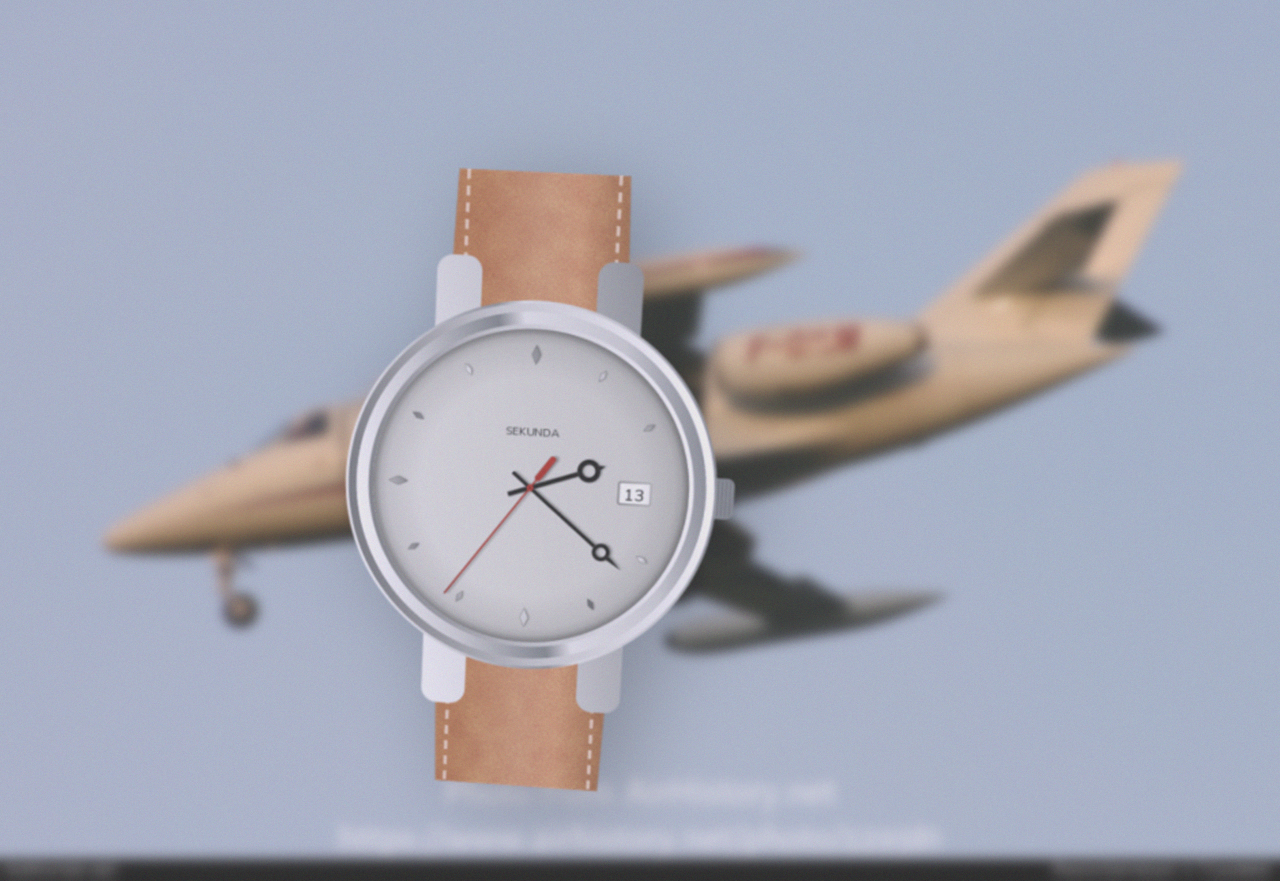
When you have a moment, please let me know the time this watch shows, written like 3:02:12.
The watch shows 2:21:36
